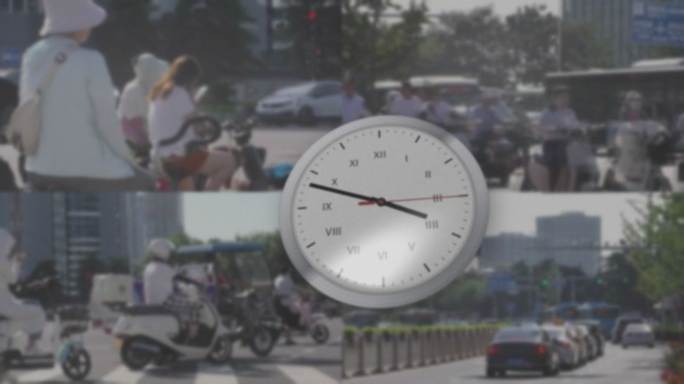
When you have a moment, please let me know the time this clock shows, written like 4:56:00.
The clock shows 3:48:15
